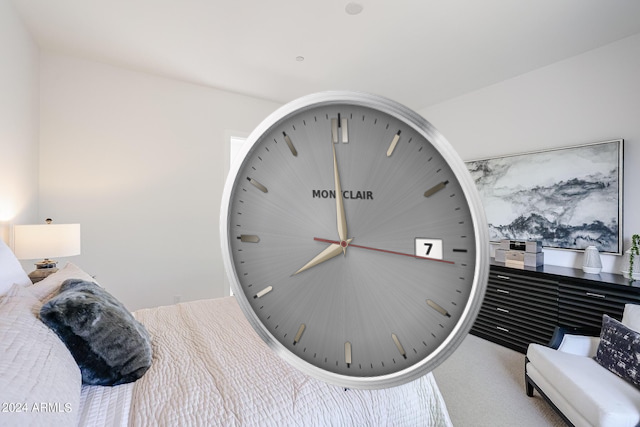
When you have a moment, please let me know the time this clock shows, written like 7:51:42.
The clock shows 7:59:16
